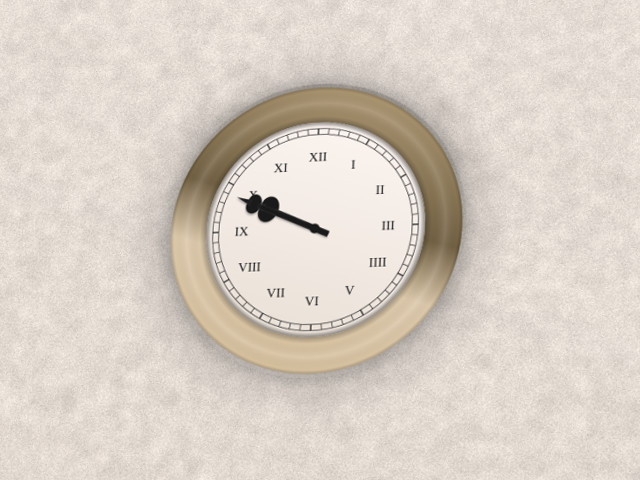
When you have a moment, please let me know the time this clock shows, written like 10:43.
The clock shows 9:49
